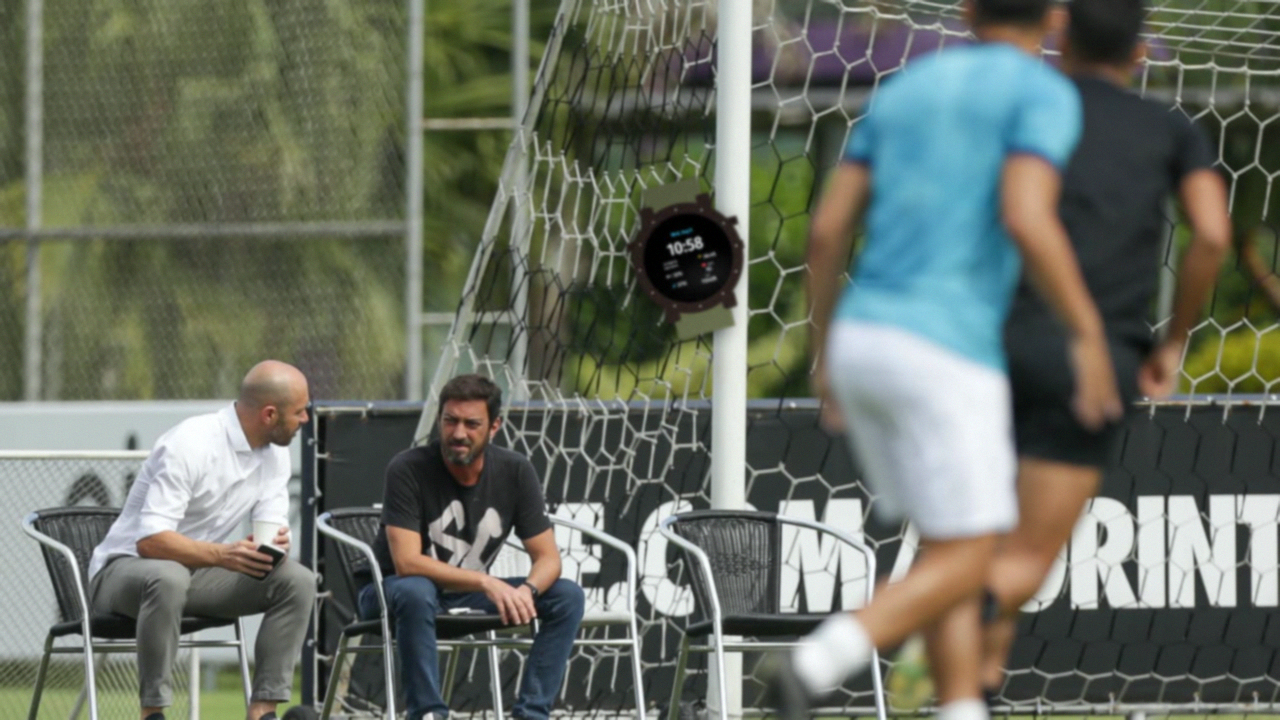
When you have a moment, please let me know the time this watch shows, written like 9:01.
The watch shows 10:58
